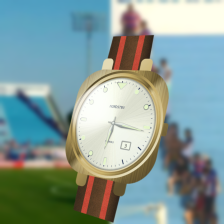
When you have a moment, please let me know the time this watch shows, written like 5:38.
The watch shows 6:16
